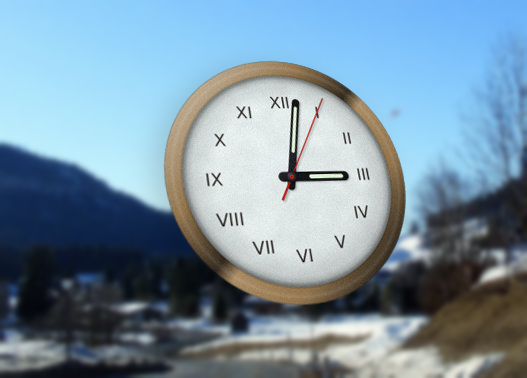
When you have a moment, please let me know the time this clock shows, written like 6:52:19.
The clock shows 3:02:05
